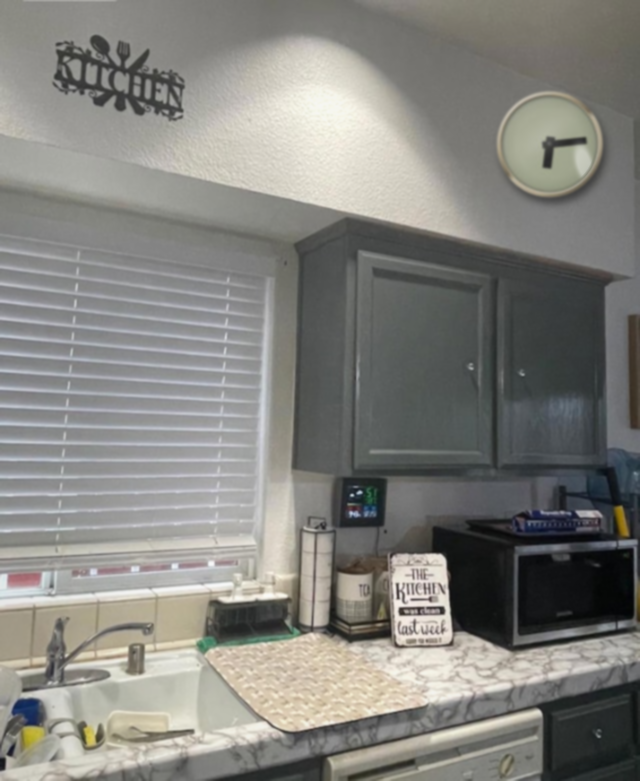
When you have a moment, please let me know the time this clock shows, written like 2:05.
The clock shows 6:14
